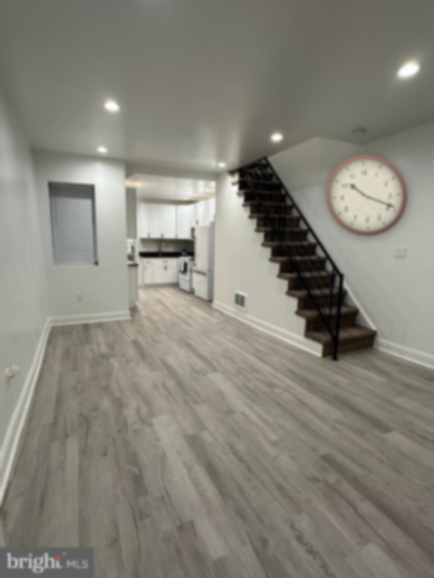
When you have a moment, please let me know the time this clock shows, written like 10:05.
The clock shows 10:19
